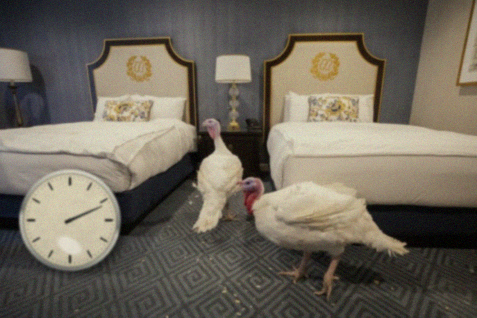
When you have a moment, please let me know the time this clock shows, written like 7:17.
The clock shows 2:11
